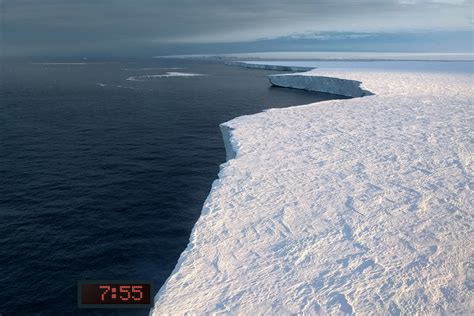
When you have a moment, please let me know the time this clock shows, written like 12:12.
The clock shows 7:55
